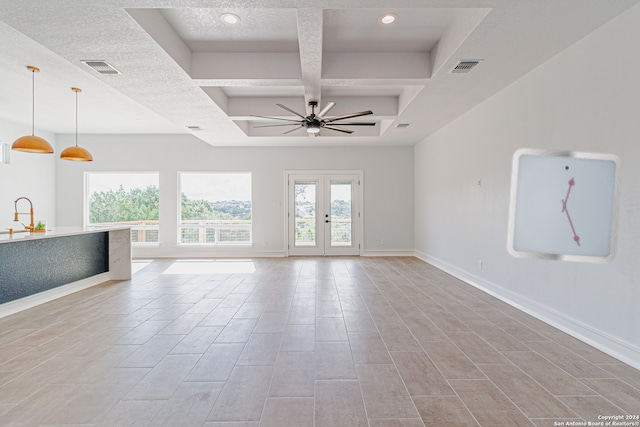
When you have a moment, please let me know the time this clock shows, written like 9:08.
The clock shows 12:26
